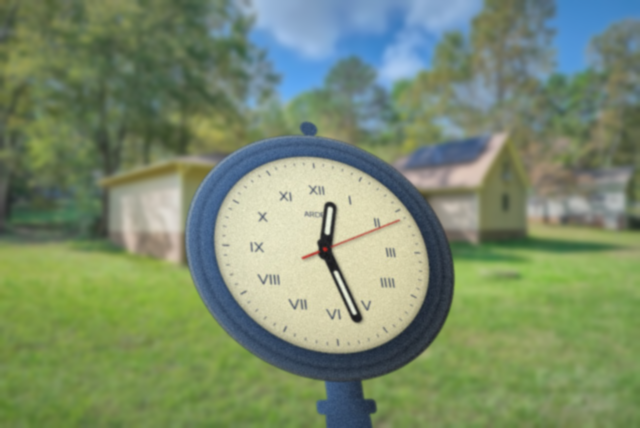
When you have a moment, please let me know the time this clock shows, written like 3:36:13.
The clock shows 12:27:11
